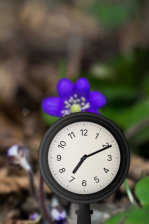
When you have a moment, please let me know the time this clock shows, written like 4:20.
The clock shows 7:11
